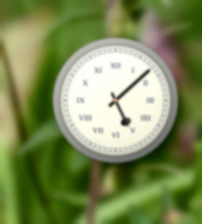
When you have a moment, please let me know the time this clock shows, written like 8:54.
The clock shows 5:08
